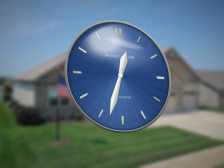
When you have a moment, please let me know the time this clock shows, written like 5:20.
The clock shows 12:33
